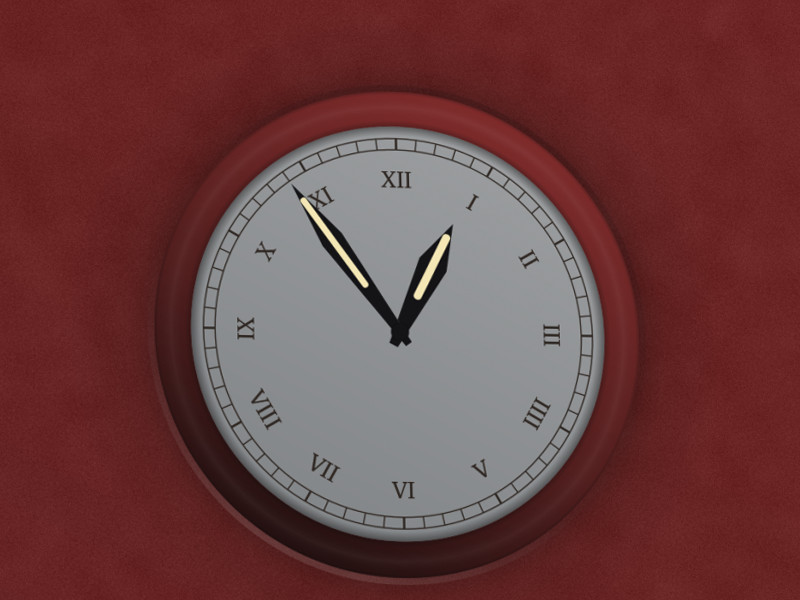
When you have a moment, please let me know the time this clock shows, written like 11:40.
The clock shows 12:54
